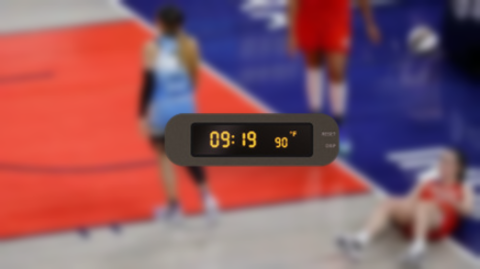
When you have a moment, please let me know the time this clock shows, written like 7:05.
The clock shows 9:19
